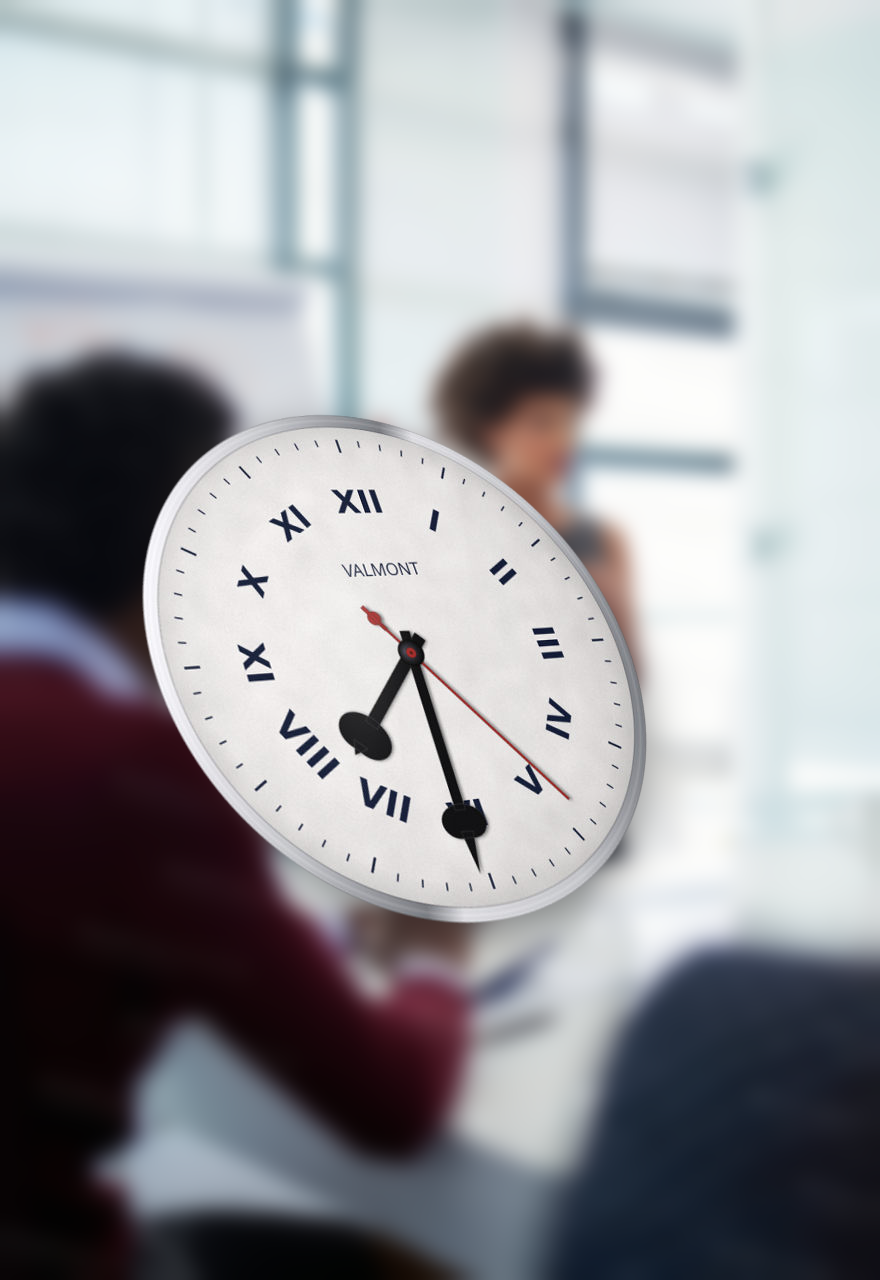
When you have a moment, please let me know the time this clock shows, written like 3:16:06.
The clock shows 7:30:24
